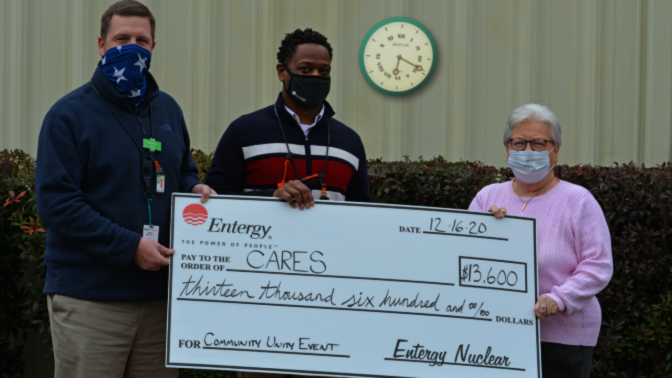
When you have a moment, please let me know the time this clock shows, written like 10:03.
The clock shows 6:19
